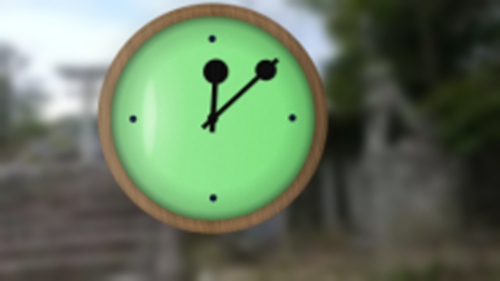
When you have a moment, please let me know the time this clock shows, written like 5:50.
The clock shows 12:08
